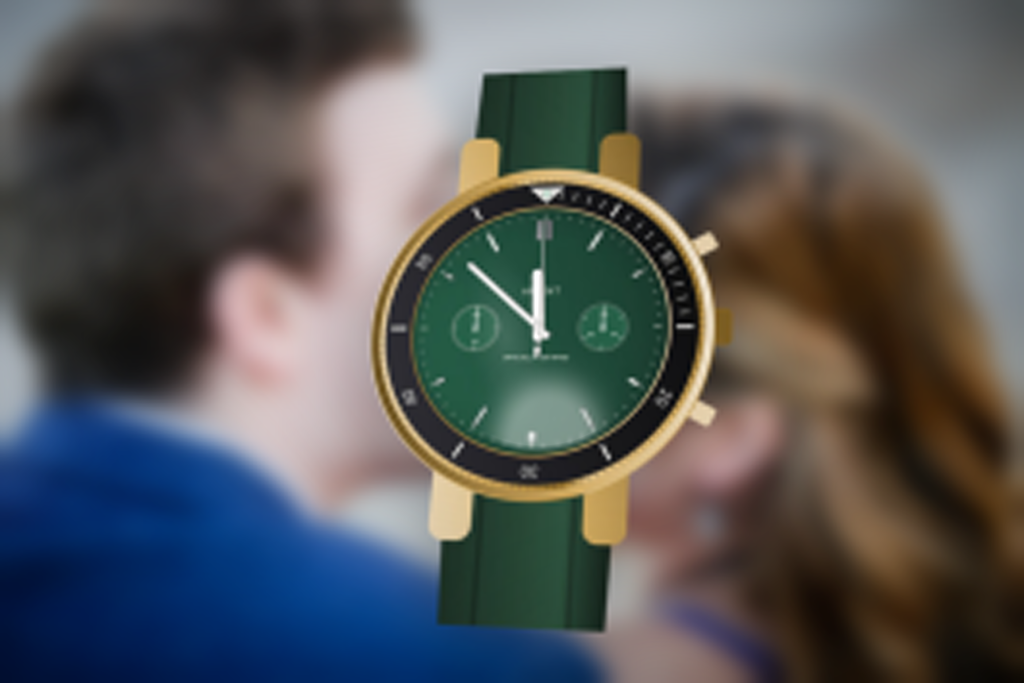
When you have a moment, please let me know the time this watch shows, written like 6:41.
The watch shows 11:52
